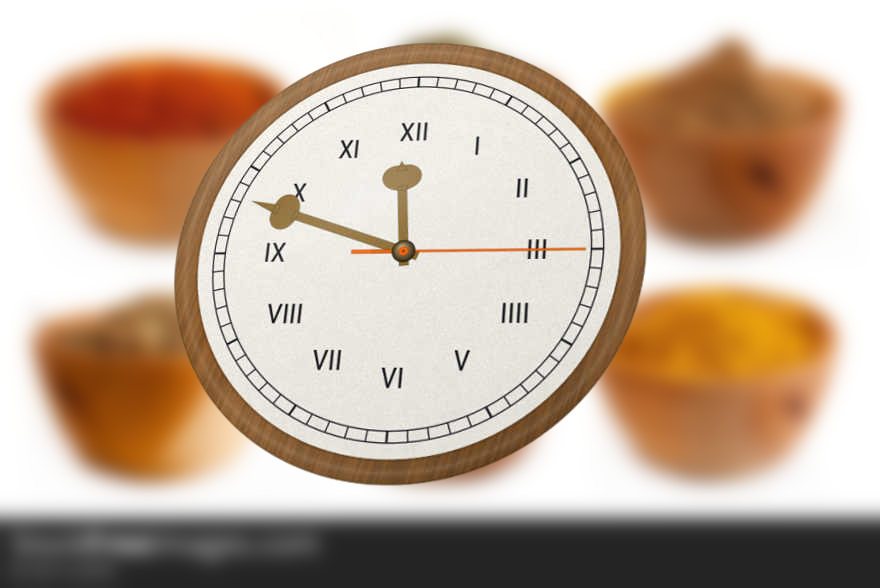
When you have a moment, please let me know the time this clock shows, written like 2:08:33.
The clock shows 11:48:15
